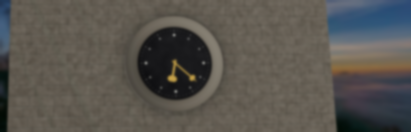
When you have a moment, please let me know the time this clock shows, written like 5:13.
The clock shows 6:22
